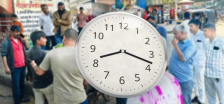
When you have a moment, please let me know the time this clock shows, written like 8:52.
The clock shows 8:18
